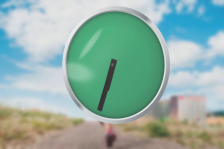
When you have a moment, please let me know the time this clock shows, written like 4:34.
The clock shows 6:33
